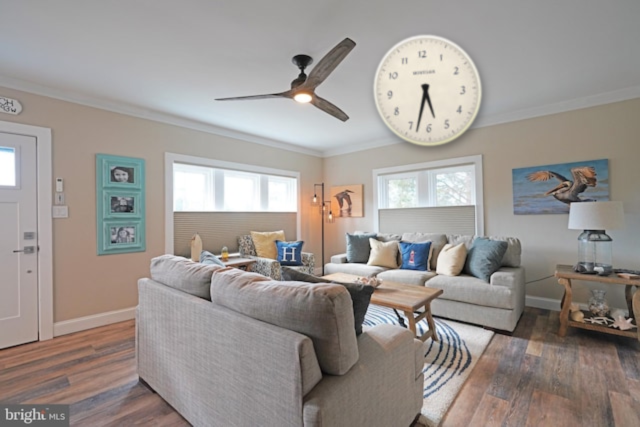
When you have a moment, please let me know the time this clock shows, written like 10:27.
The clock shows 5:33
